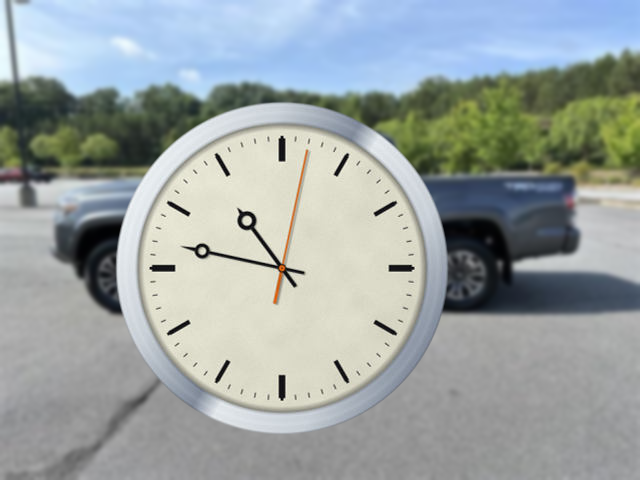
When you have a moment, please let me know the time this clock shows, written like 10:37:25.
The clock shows 10:47:02
